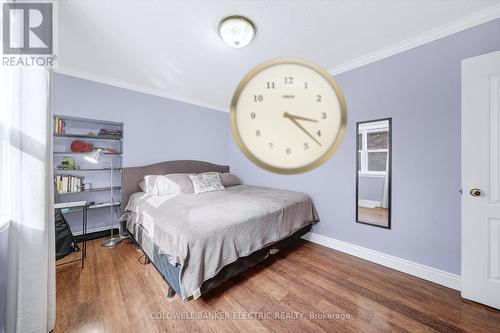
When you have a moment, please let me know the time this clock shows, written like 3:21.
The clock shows 3:22
